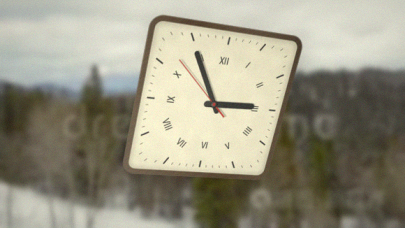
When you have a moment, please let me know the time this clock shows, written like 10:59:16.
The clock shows 2:54:52
